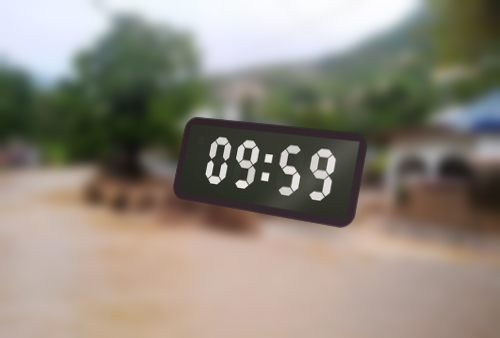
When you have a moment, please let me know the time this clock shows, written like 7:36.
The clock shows 9:59
